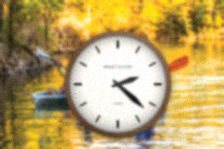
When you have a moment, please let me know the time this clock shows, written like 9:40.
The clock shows 2:22
